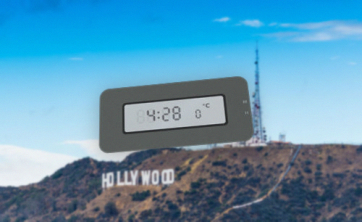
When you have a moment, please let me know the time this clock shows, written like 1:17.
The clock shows 4:28
